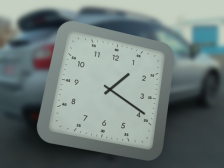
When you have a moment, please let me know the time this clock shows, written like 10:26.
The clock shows 1:19
